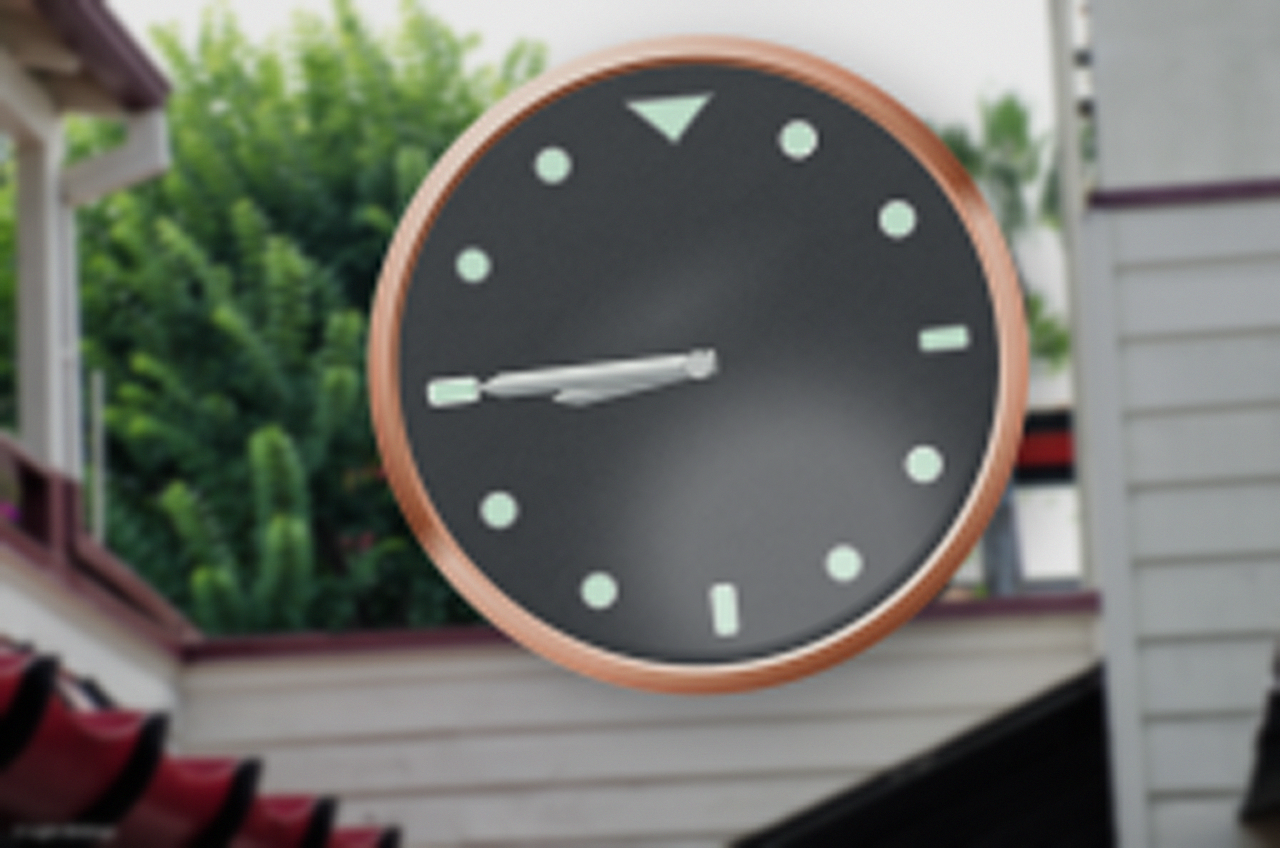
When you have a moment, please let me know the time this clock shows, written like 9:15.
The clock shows 8:45
